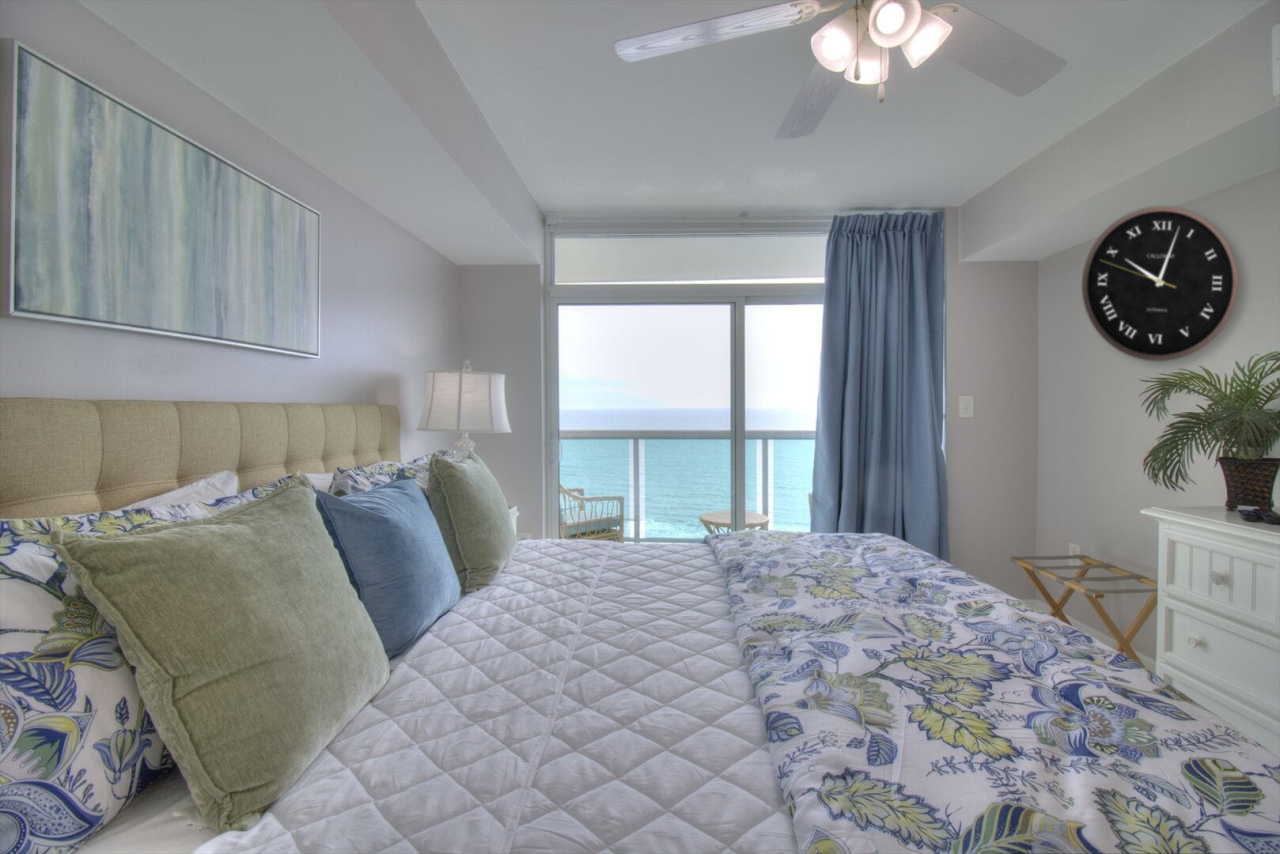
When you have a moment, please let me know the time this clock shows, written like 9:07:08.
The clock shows 10:02:48
